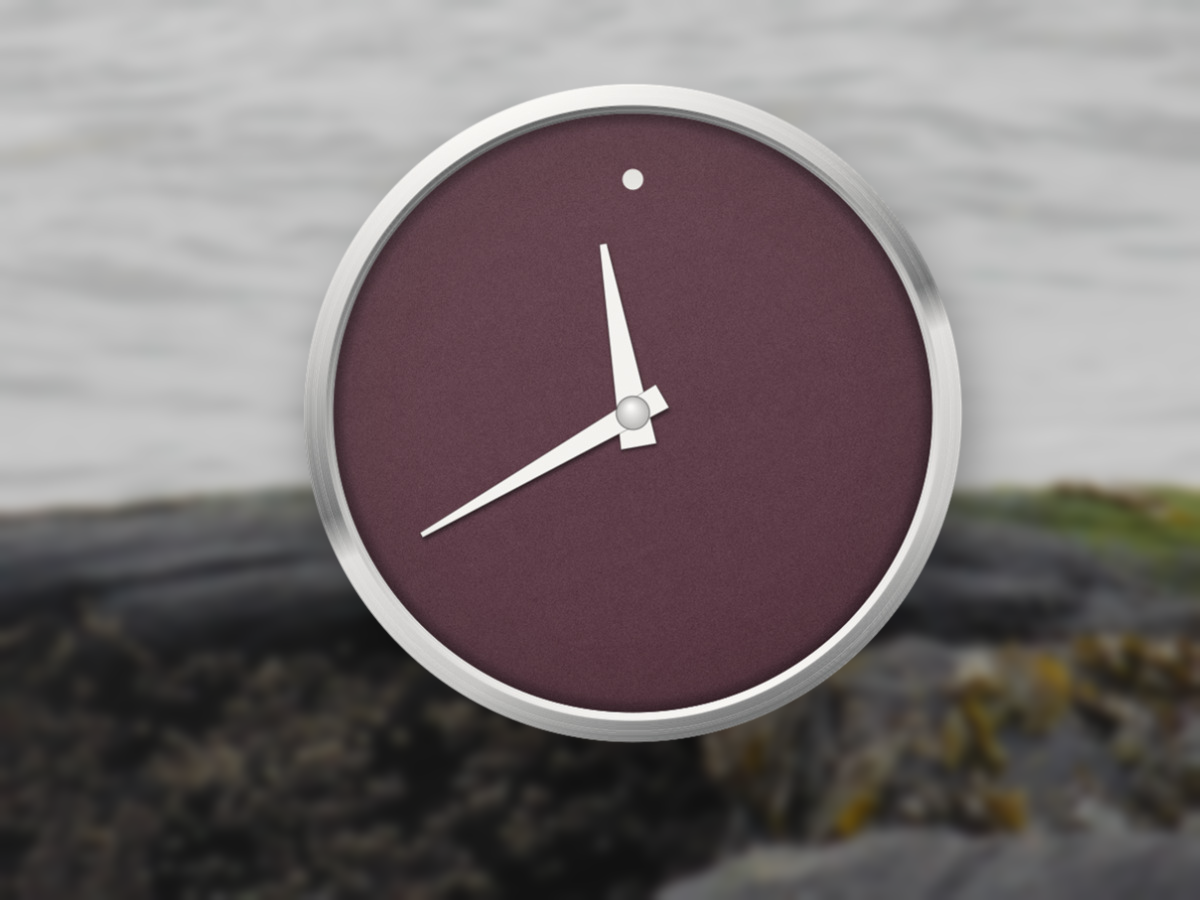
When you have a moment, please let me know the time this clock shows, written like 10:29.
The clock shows 11:40
